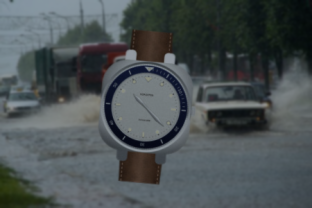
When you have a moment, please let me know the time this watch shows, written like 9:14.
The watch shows 10:22
